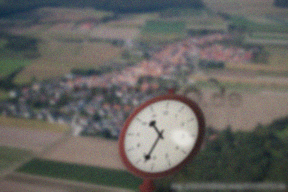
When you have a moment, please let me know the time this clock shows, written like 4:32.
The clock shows 10:33
